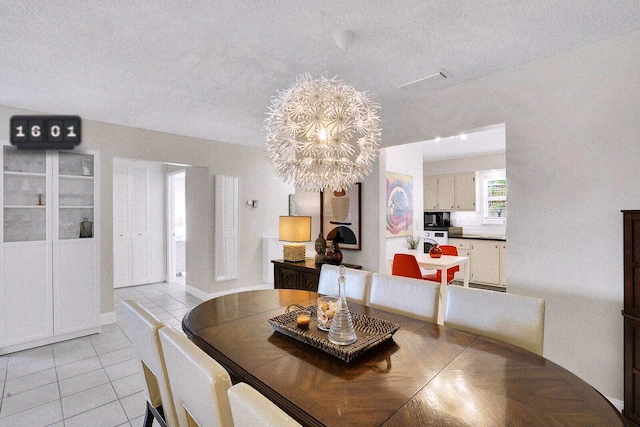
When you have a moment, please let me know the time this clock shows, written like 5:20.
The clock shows 16:01
